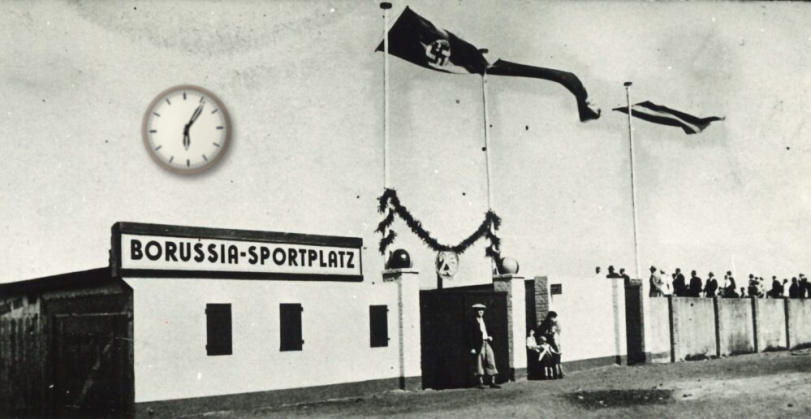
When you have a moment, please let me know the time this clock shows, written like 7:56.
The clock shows 6:06
